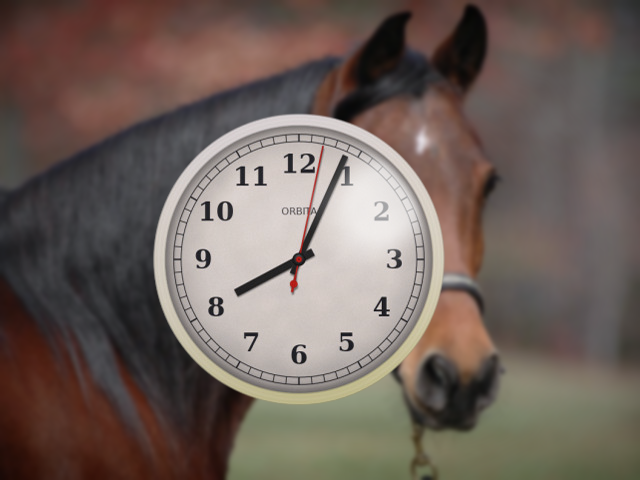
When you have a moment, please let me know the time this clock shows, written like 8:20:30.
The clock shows 8:04:02
